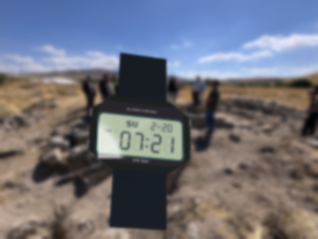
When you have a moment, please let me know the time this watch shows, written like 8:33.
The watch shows 7:21
